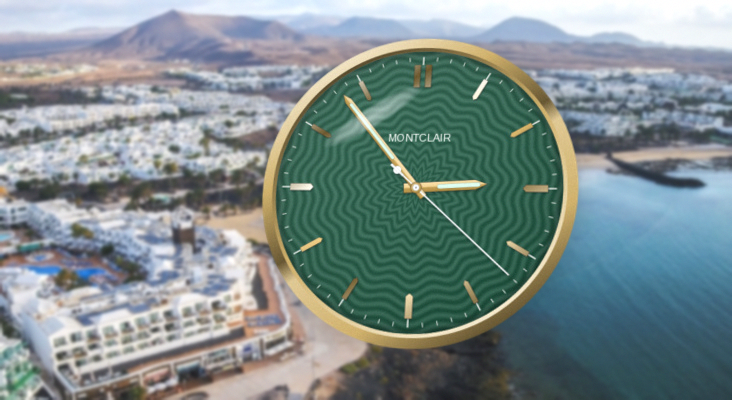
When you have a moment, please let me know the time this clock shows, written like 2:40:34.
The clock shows 2:53:22
